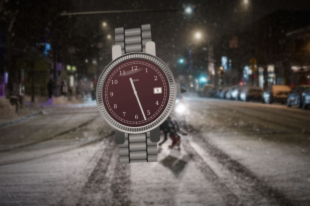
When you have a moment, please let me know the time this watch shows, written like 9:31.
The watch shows 11:27
